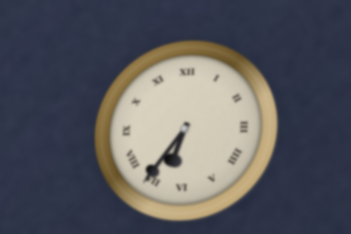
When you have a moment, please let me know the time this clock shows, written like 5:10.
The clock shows 6:36
